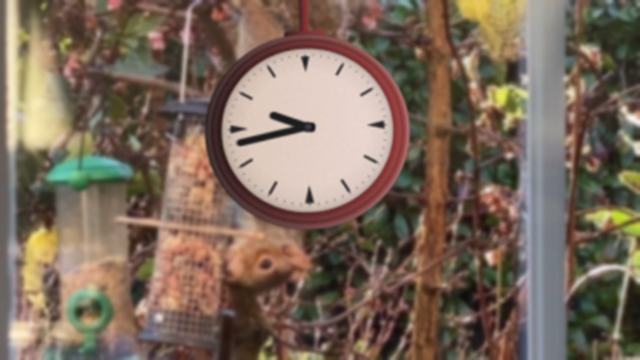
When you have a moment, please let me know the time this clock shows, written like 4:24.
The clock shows 9:43
